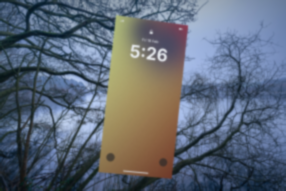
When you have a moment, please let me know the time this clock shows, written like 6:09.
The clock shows 5:26
